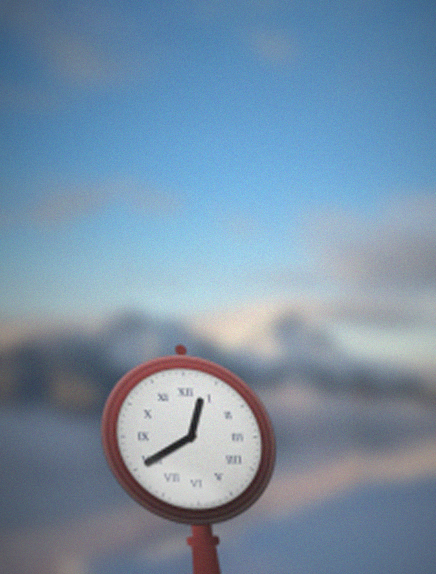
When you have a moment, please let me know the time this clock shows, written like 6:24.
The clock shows 12:40
